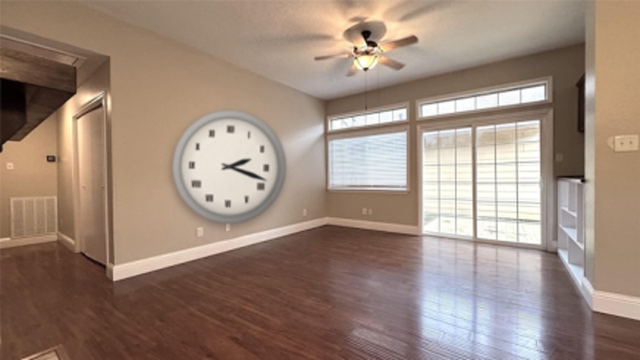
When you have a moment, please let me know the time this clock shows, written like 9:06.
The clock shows 2:18
